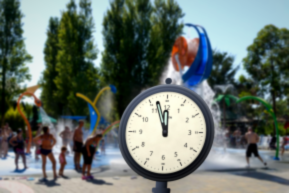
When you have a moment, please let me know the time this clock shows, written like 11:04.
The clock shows 11:57
